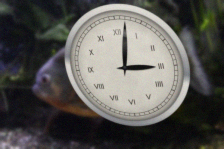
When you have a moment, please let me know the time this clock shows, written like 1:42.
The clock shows 3:02
